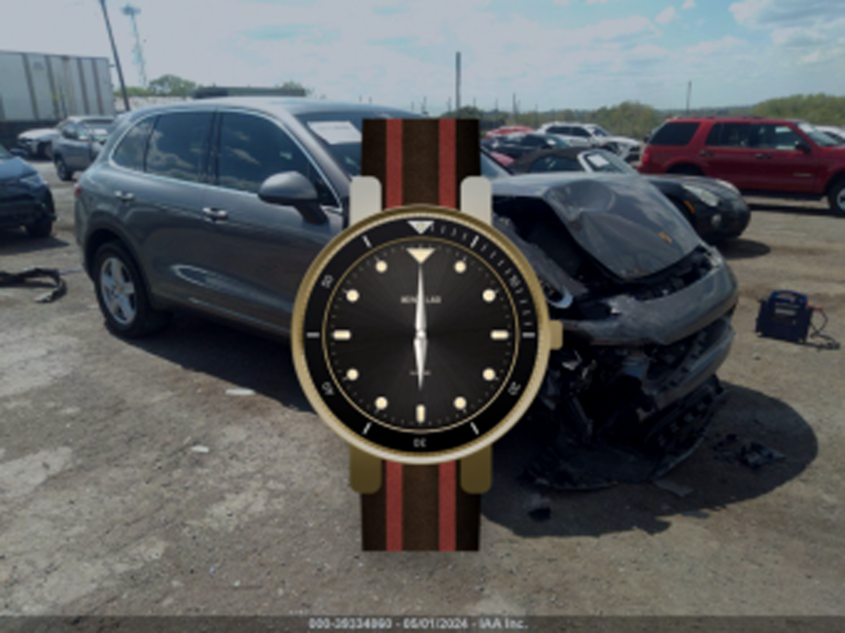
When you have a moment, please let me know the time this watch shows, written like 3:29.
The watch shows 6:00
